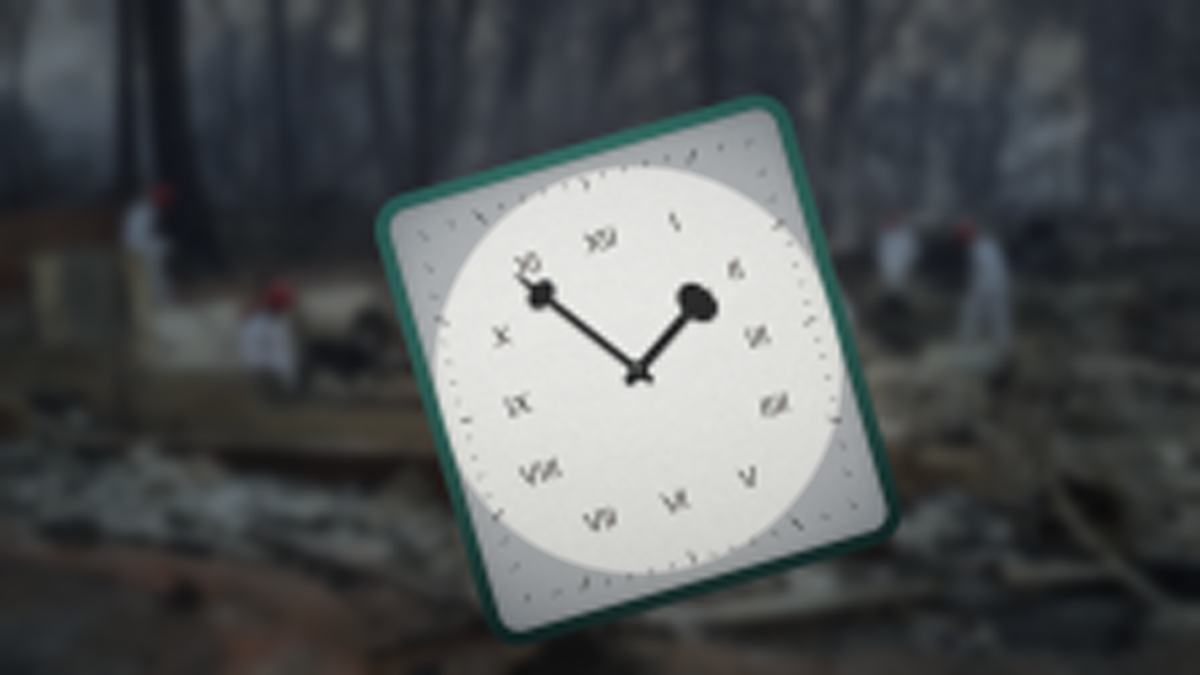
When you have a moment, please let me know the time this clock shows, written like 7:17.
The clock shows 1:54
